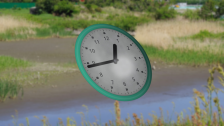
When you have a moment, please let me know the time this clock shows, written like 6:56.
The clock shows 12:44
